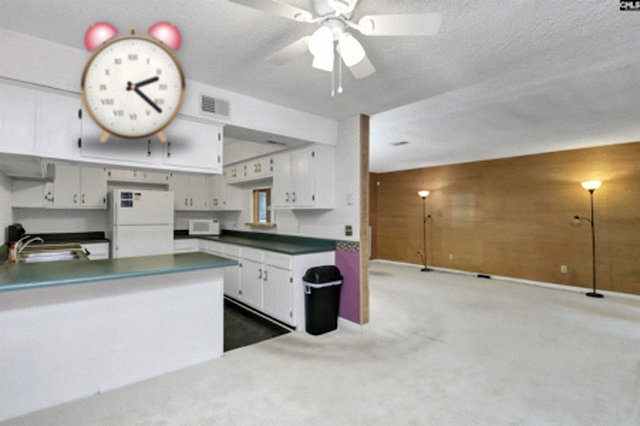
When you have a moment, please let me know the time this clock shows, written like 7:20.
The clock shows 2:22
